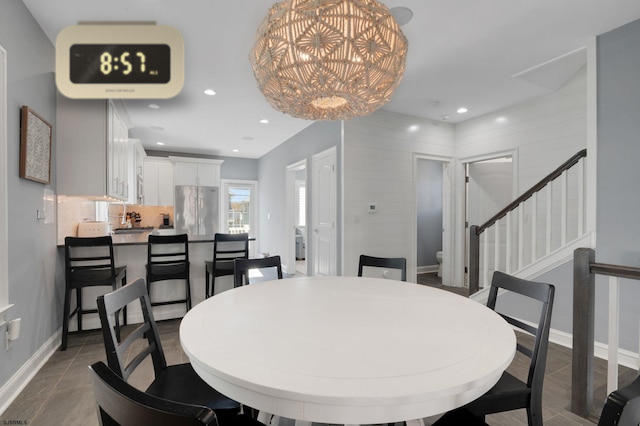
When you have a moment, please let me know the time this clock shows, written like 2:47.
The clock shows 8:57
